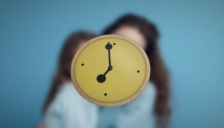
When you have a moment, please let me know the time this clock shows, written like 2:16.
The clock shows 6:58
